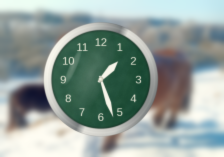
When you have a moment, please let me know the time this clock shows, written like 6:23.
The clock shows 1:27
